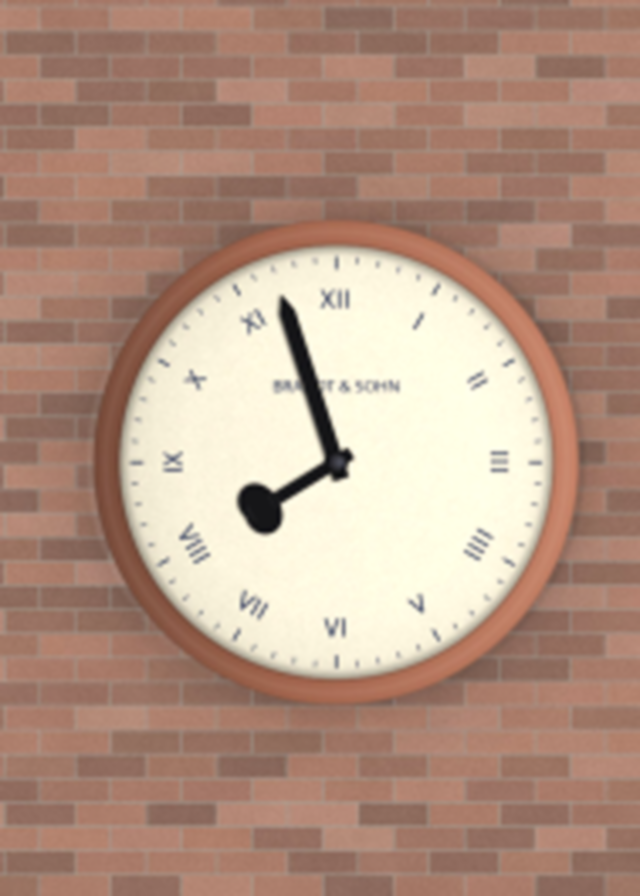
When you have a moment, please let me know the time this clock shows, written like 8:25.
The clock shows 7:57
